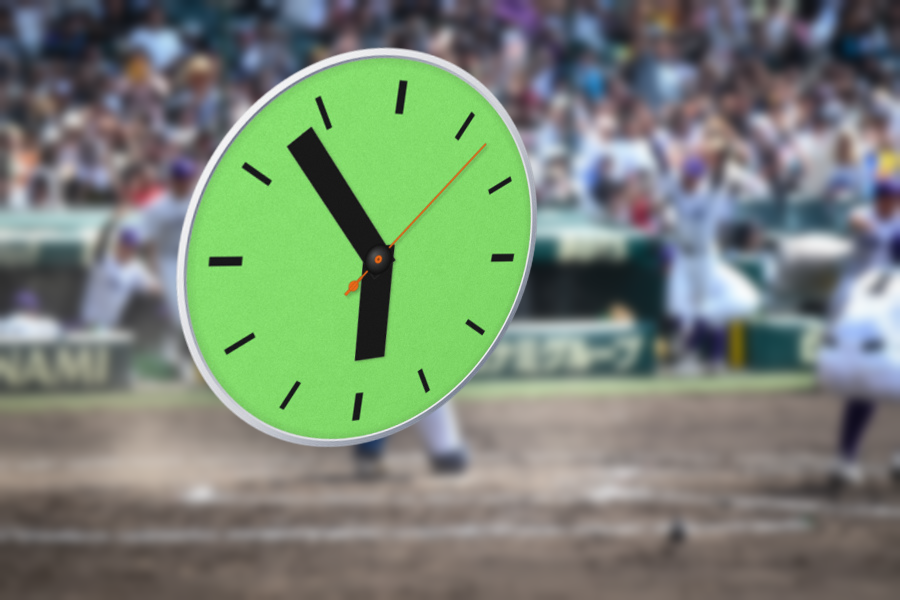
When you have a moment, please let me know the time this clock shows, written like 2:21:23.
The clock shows 5:53:07
